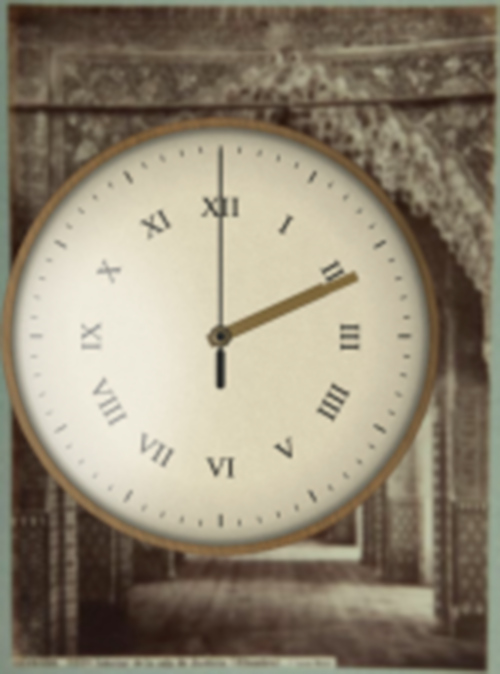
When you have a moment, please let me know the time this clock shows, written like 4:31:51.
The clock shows 2:11:00
